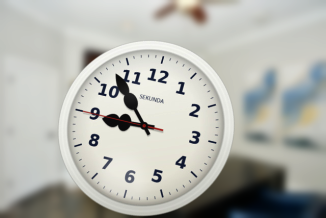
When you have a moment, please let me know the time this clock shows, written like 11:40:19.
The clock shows 8:52:45
